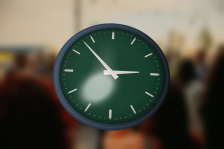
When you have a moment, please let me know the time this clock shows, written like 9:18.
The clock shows 2:53
